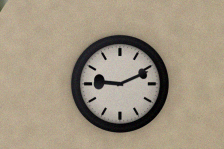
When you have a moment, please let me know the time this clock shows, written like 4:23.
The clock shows 9:11
